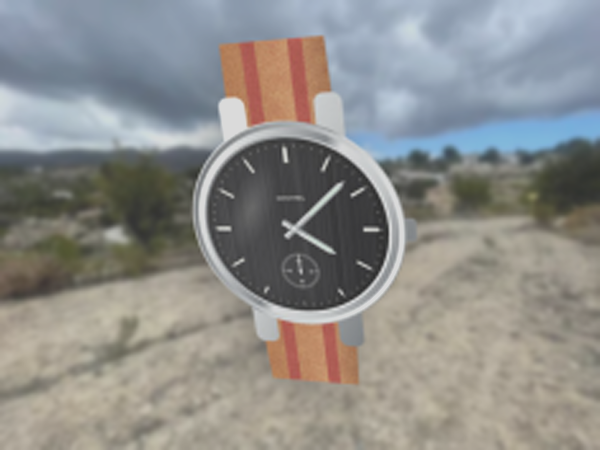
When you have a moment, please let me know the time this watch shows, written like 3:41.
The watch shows 4:08
